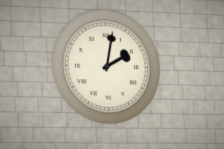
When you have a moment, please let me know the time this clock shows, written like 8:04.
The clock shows 2:02
